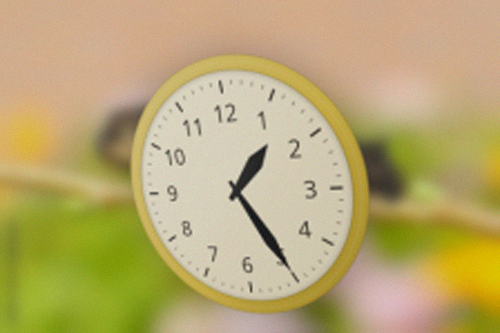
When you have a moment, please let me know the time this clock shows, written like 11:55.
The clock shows 1:25
